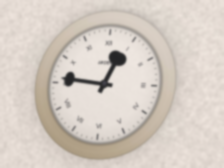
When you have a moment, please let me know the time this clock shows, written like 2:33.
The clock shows 12:46
